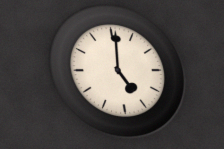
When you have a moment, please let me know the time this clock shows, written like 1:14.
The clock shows 5:01
